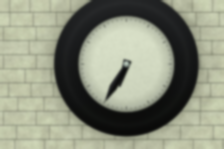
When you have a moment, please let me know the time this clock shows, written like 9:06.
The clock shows 6:35
